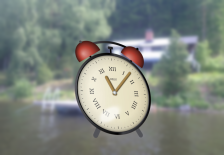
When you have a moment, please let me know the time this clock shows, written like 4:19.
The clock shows 11:07
